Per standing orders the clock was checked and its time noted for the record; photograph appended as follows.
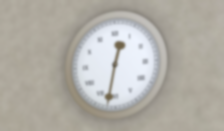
12:32
